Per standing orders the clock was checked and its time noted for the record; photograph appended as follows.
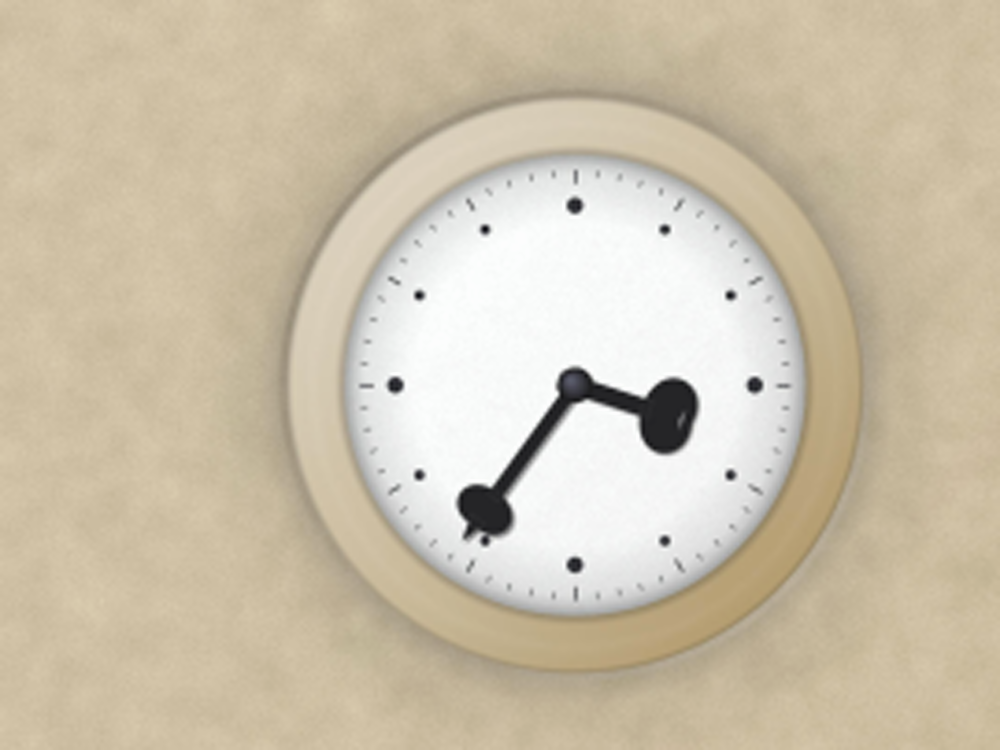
3:36
